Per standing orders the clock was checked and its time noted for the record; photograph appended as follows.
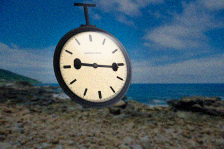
9:16
